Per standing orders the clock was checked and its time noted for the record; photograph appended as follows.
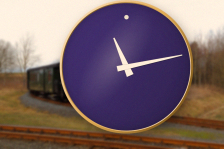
11:13
